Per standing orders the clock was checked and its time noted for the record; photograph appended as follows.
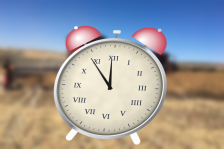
11:54
